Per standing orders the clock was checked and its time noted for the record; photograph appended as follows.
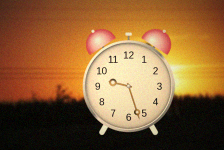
9:27
